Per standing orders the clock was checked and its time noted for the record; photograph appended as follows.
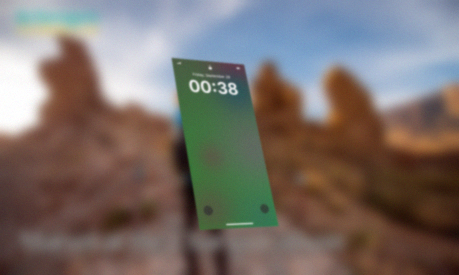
0:38
